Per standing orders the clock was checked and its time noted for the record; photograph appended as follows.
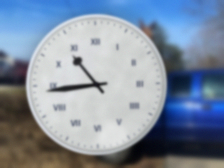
10:44
